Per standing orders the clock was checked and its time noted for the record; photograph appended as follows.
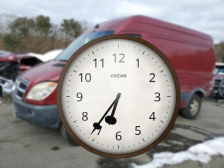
6:36
